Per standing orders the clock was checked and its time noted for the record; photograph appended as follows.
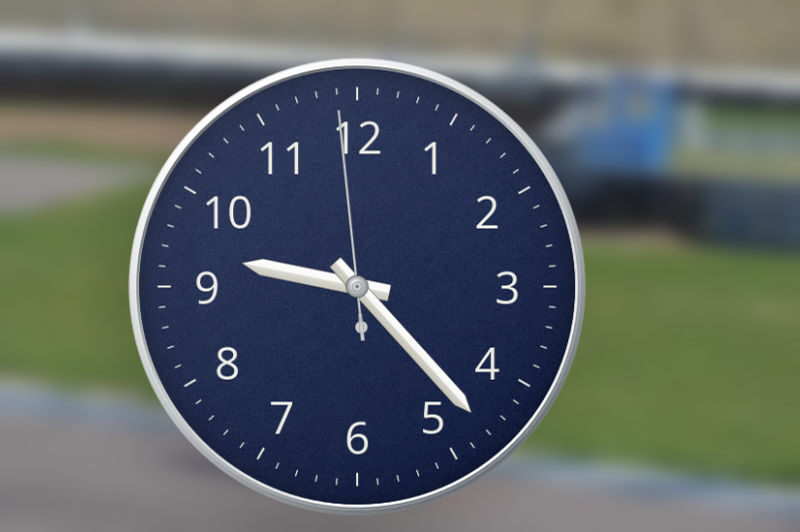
9:22:59
